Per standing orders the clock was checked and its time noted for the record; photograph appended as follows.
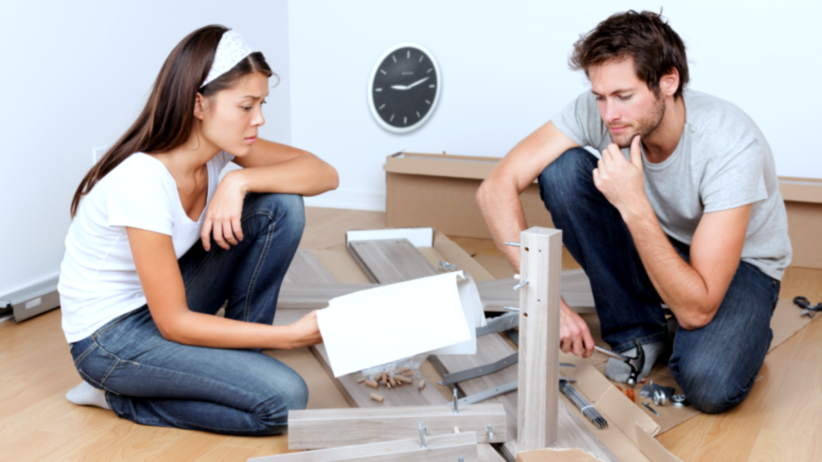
9:12
